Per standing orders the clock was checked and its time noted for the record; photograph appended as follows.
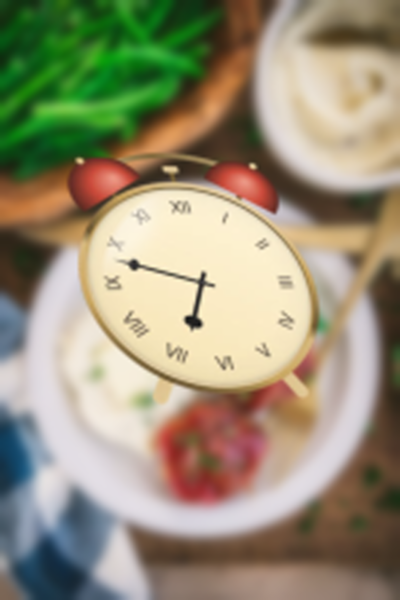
6:48
